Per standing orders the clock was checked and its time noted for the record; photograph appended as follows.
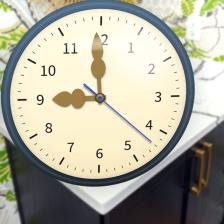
8:59:22
